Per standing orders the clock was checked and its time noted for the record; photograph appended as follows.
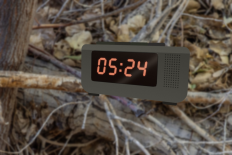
5:24
